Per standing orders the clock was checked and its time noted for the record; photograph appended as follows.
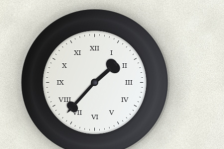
1:37
